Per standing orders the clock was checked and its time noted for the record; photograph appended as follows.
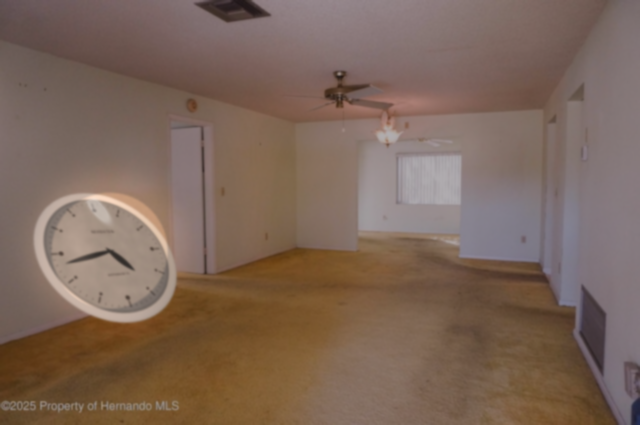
4:43
